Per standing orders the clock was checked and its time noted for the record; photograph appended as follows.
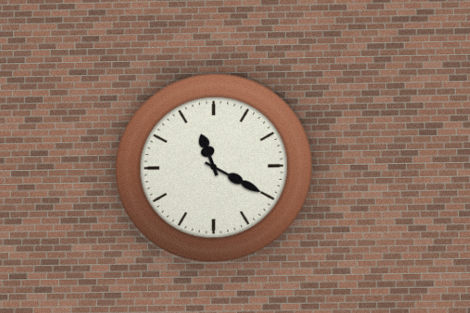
11:20
